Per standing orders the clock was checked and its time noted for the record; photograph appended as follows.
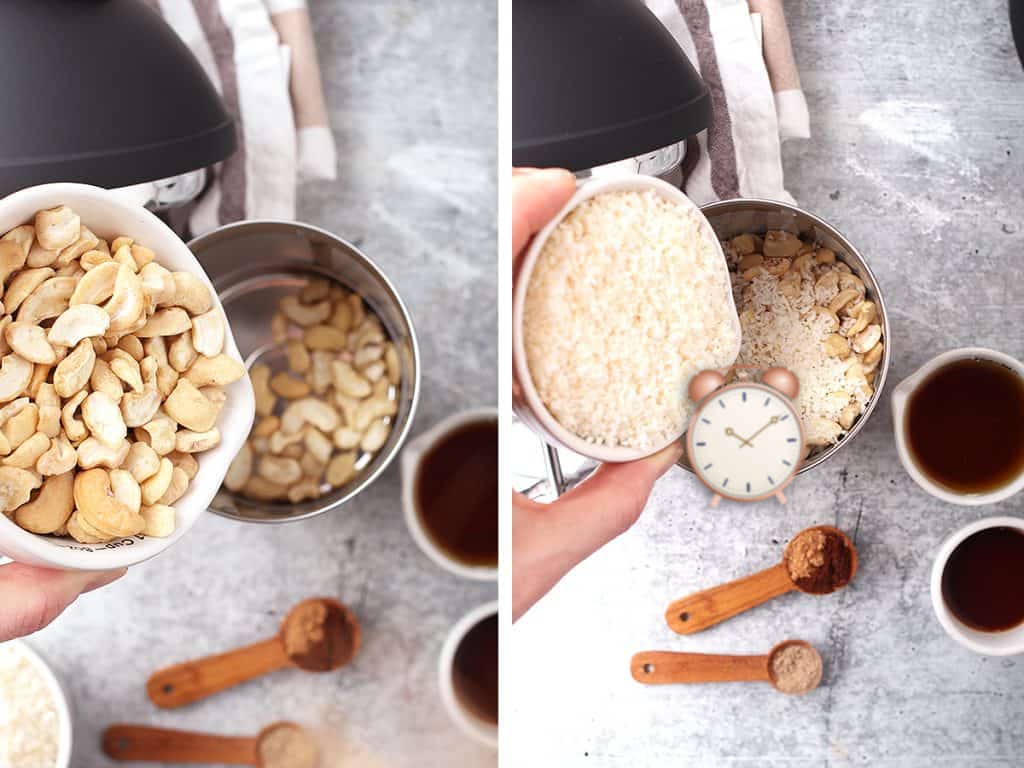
10:09
